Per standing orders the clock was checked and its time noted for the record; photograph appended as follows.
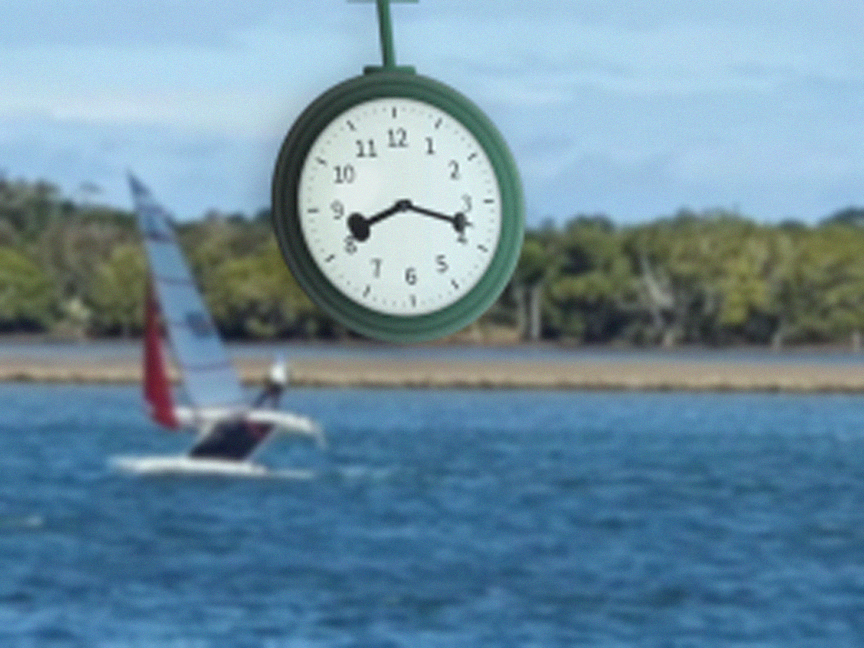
8:18
